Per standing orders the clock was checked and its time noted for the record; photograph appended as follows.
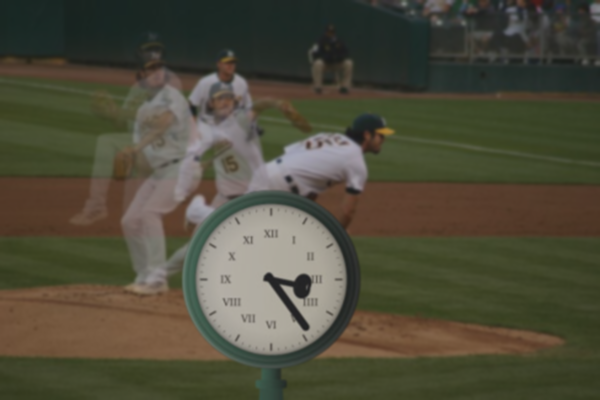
3:24
